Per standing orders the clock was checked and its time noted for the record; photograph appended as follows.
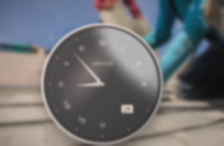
8:53
